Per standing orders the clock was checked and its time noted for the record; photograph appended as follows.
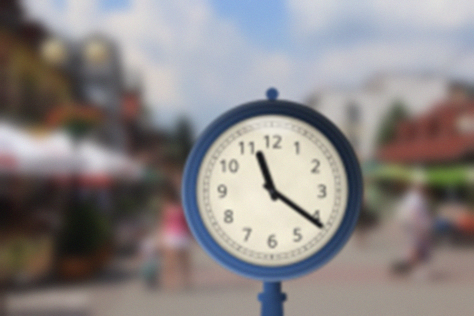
11:21
